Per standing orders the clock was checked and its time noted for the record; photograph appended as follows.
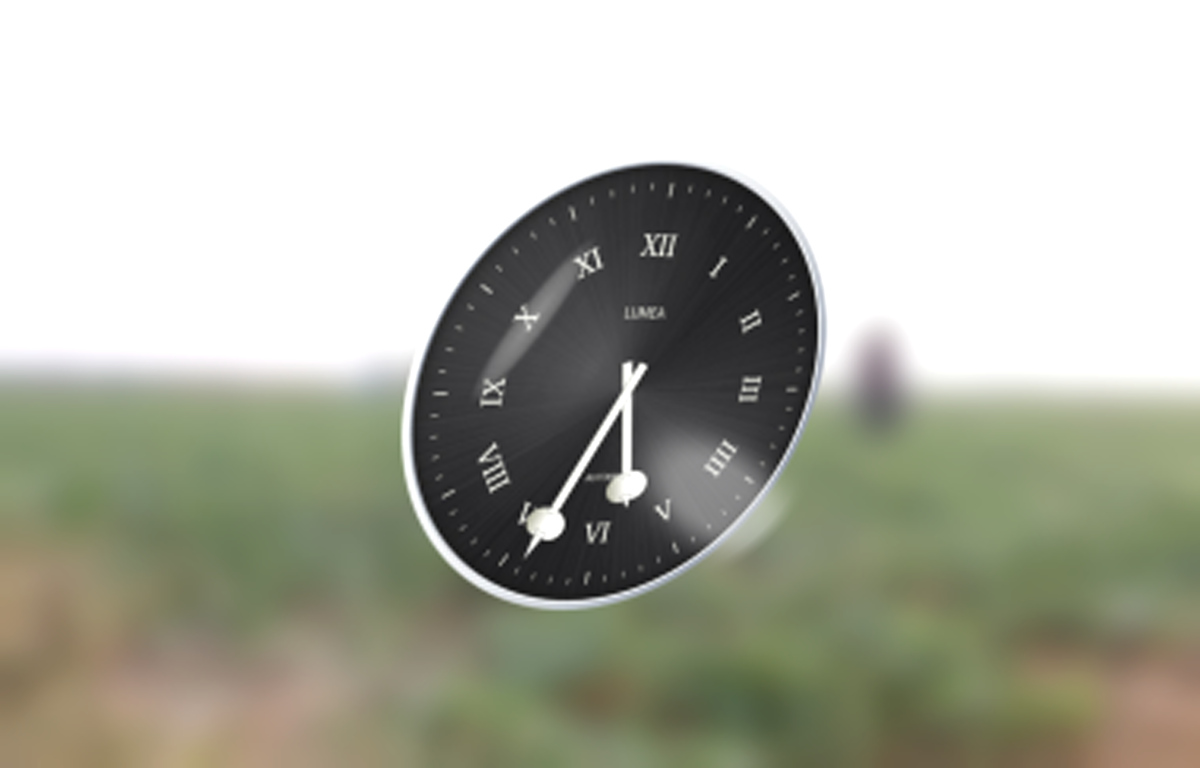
5:34
